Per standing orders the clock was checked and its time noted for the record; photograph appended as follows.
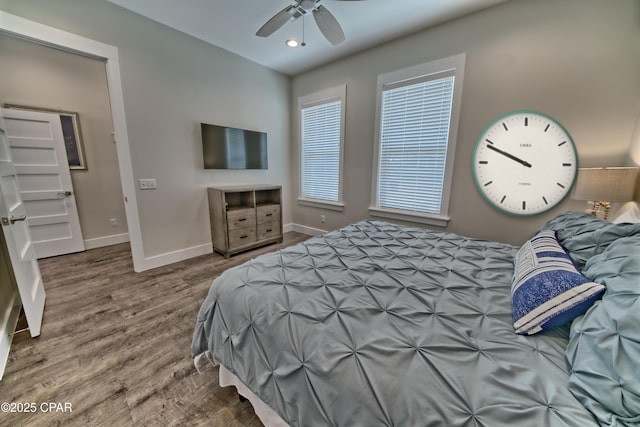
9:49
